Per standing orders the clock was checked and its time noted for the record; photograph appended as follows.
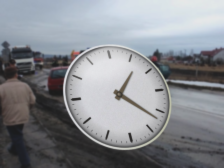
1:22
